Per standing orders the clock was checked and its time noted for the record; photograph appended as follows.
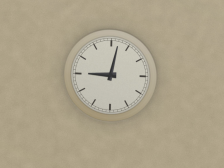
9:02
